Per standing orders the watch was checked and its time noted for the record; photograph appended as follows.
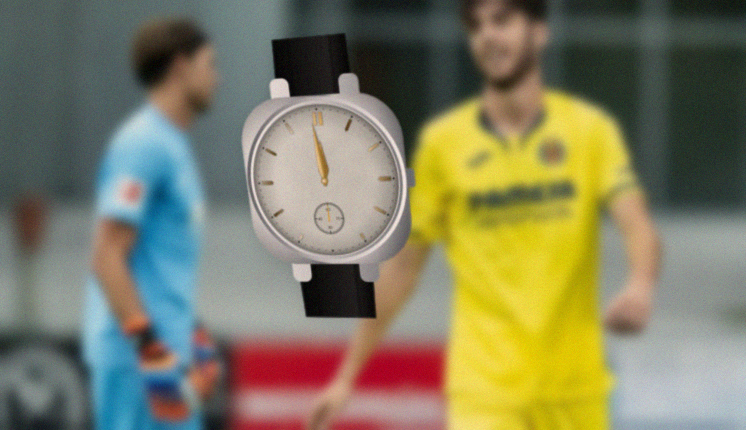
11:59
